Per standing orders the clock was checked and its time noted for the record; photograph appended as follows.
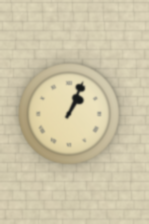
1:04
